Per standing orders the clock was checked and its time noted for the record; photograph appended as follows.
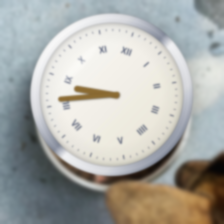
8:41
